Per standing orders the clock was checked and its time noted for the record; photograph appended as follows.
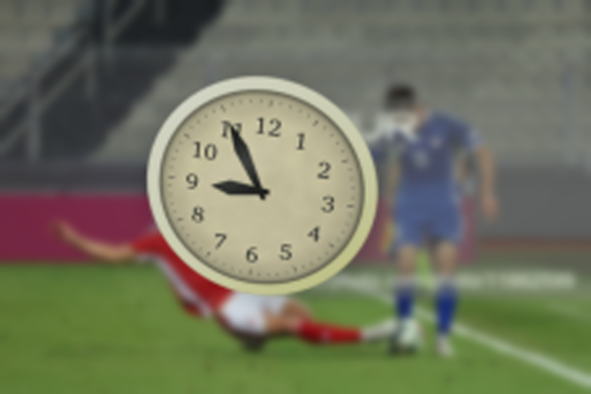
8:55
